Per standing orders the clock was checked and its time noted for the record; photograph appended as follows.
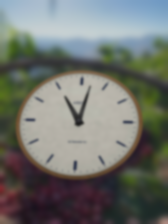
11:02
